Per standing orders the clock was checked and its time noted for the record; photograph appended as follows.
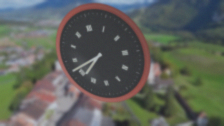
7:42
